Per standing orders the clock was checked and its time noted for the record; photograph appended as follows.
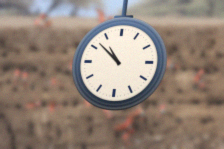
10:52
